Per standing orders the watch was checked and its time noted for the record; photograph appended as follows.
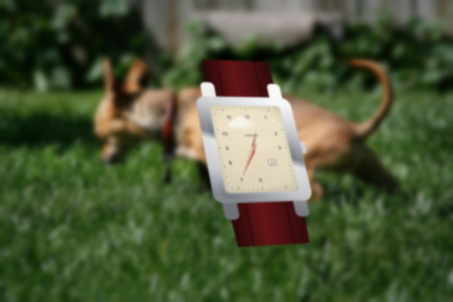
12:35
